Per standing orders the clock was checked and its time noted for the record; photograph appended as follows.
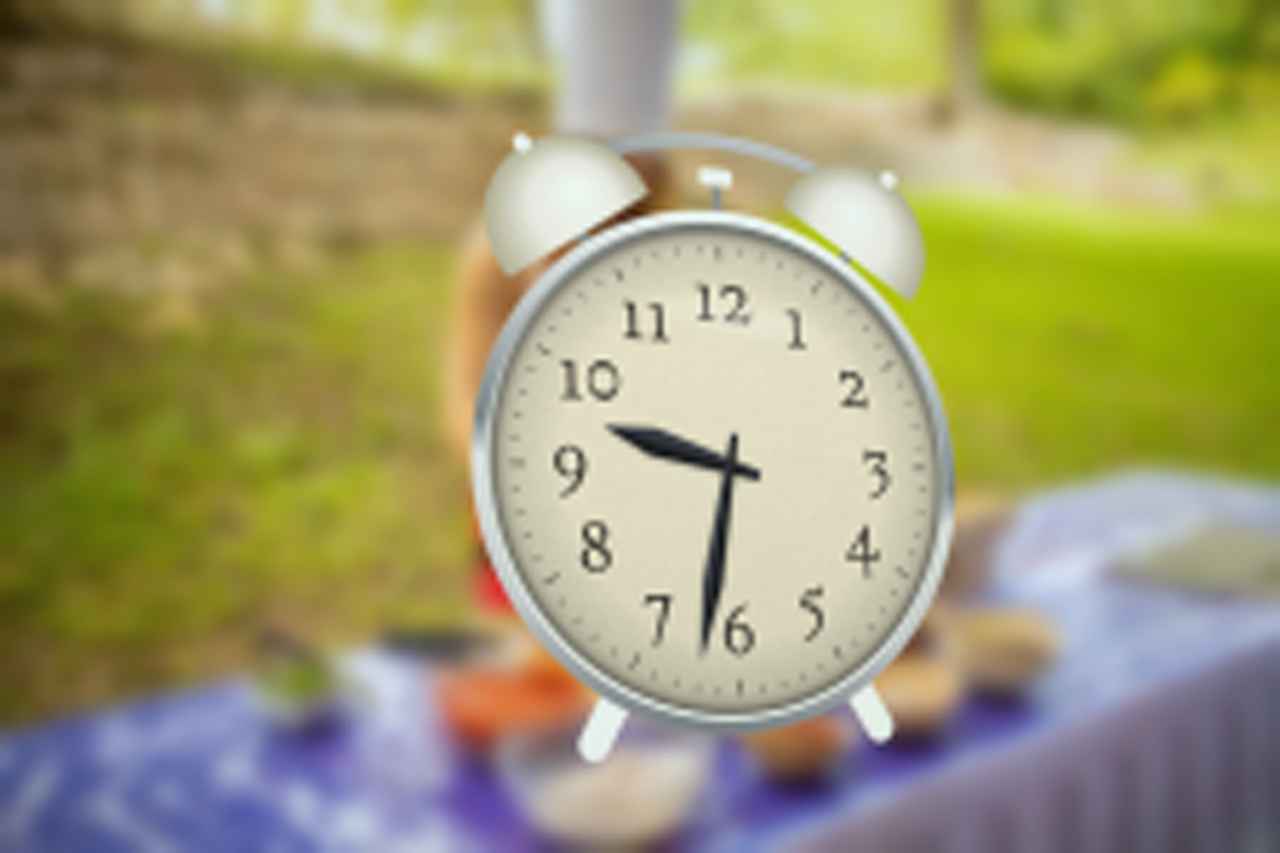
9:32
